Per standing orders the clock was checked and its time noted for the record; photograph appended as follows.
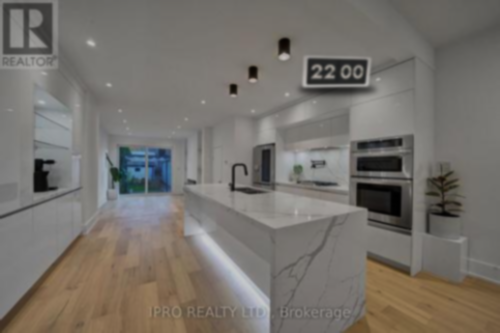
22:00
